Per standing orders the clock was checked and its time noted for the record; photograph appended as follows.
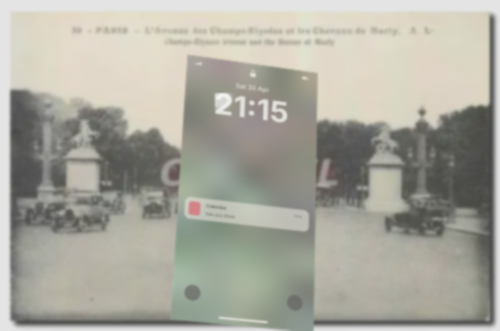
21:15
